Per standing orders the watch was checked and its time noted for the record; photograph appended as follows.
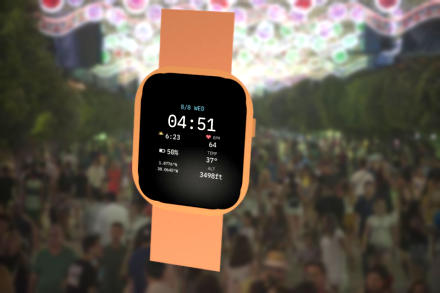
4:51
